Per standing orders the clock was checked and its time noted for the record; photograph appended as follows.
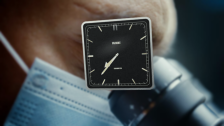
7:37
